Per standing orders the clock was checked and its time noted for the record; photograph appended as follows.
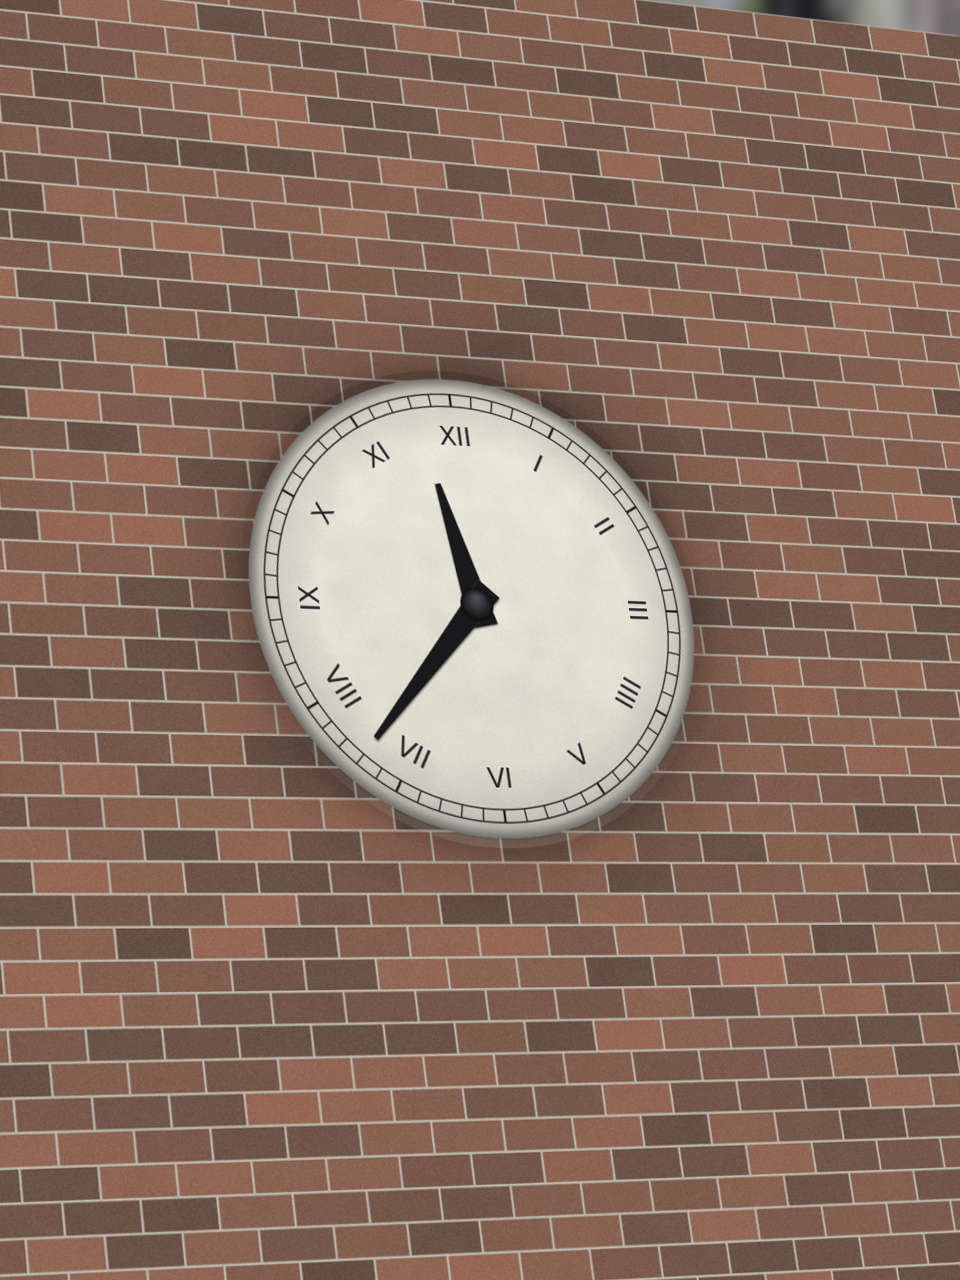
11:37
